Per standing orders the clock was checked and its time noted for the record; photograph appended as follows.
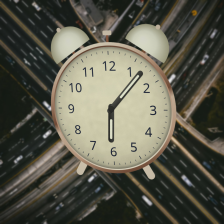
6:07
